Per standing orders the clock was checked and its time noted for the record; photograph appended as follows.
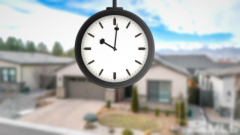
10:01
